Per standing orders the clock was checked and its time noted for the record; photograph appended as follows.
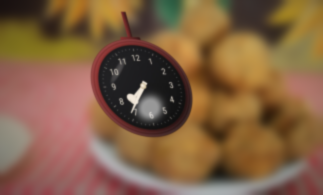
7:36
